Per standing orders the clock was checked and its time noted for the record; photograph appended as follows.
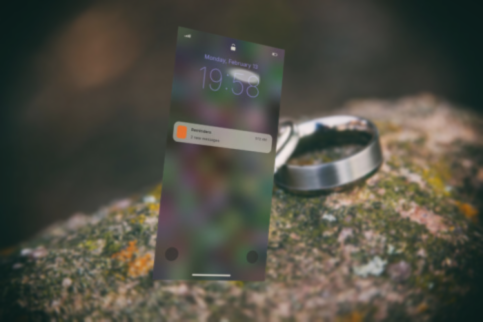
19:58
